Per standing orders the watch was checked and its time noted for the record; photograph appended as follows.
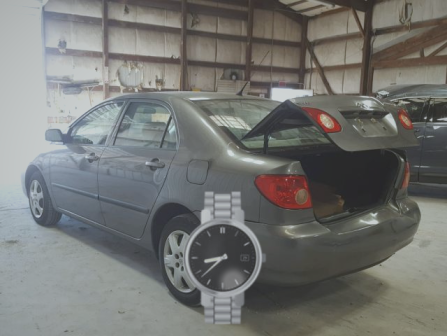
8:38
